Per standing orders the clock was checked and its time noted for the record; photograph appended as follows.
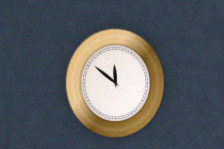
11:51
